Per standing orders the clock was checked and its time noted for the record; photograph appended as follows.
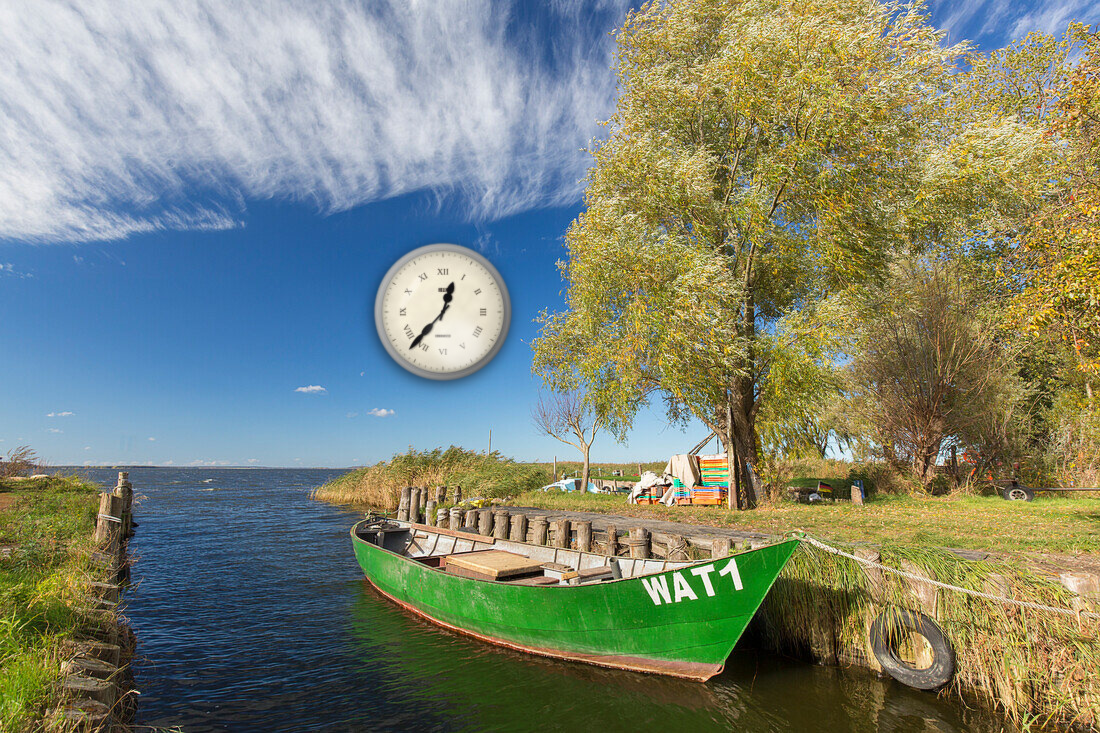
12:37
